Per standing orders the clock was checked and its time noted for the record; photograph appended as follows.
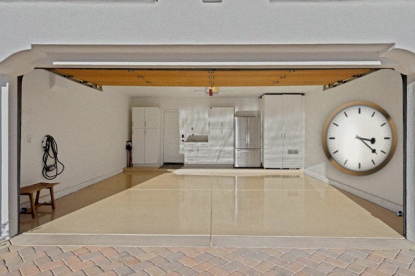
3:22
